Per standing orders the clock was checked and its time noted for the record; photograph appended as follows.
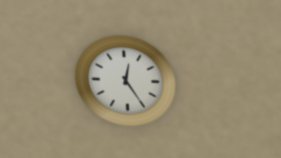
12:25
